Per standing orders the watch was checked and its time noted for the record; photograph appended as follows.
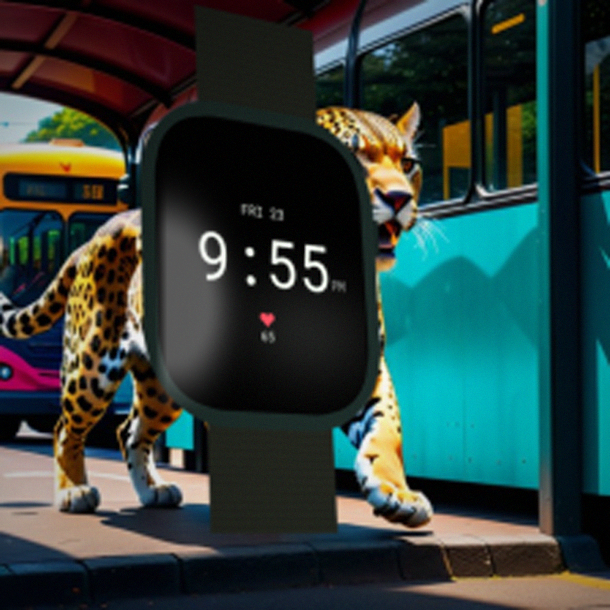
9:55
